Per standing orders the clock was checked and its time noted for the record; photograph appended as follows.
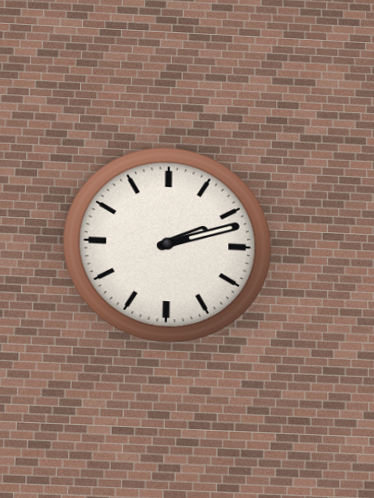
2:12
